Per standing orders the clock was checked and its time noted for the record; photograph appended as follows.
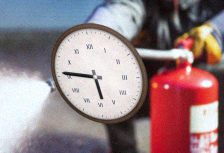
5:46
